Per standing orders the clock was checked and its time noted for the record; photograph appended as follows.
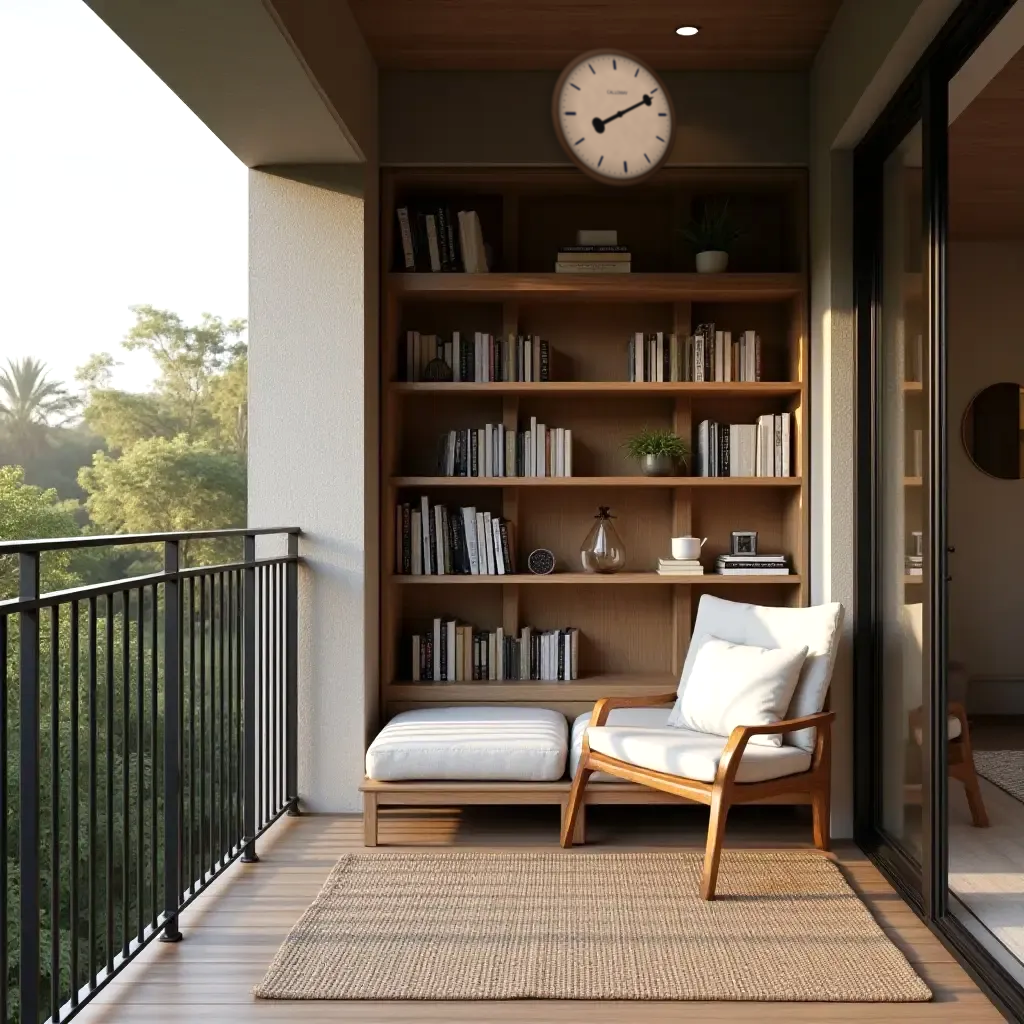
8:11
